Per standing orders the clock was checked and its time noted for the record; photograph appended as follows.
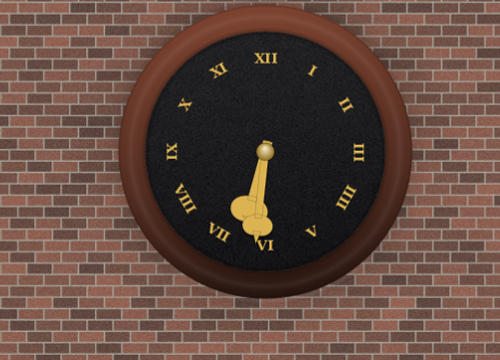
6:31
